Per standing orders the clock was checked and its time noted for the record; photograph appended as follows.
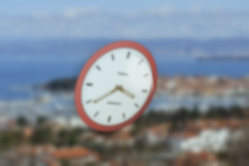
3:39
